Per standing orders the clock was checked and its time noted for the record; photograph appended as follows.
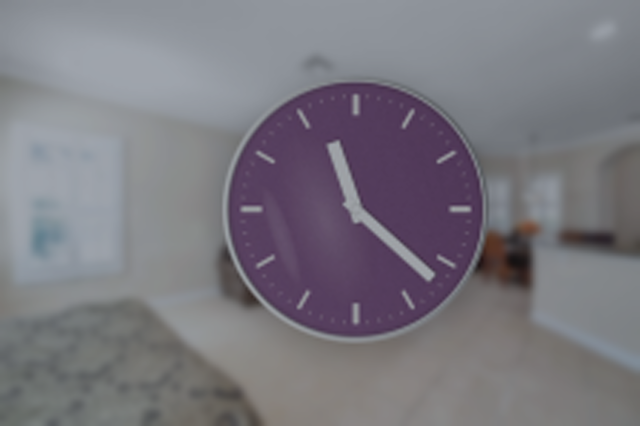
11:22
